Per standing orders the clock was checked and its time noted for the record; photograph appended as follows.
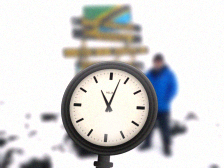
11:03
